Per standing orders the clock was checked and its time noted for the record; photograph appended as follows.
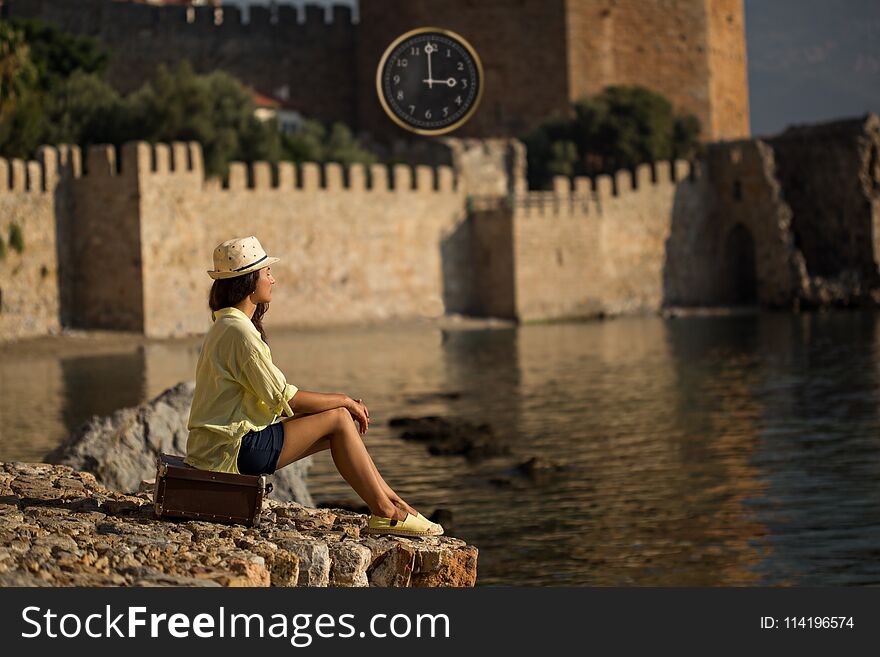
2:59
